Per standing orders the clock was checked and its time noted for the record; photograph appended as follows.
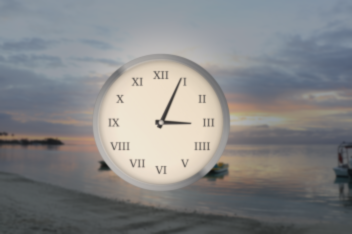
3:04
